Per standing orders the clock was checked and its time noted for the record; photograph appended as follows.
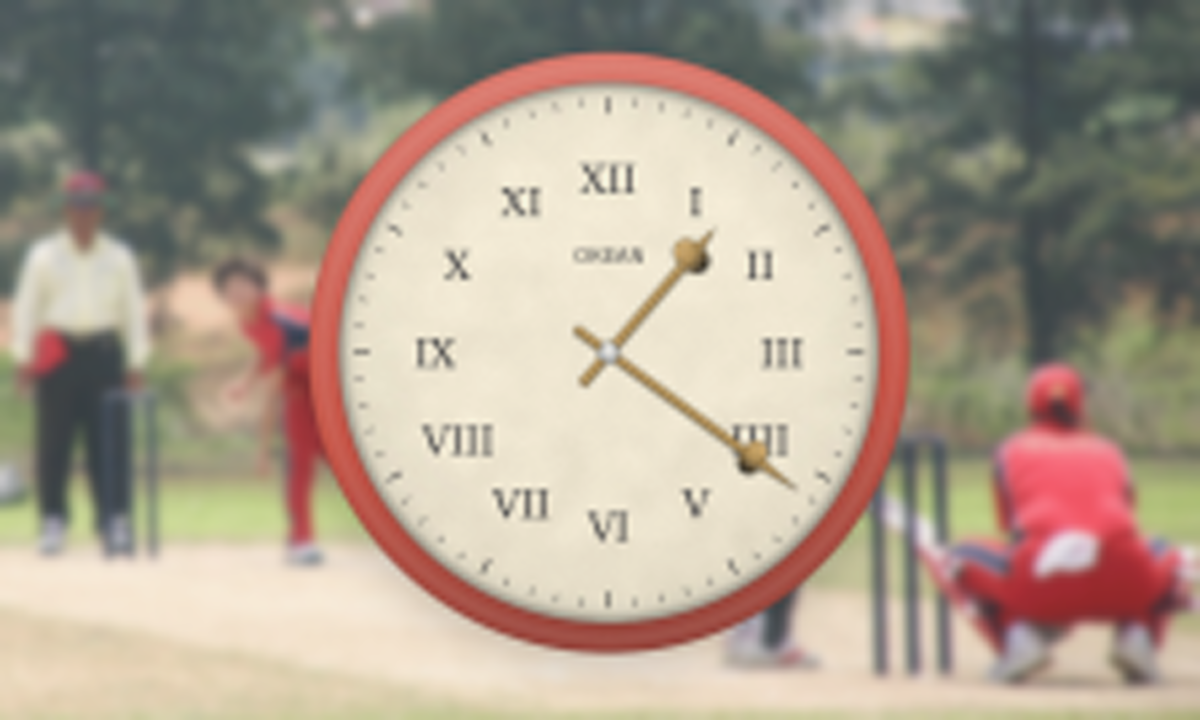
1:21
